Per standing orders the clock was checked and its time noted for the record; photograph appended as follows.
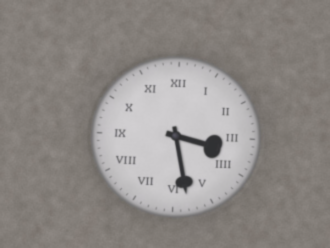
3:28
